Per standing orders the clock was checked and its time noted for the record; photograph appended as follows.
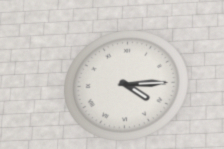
4:15
